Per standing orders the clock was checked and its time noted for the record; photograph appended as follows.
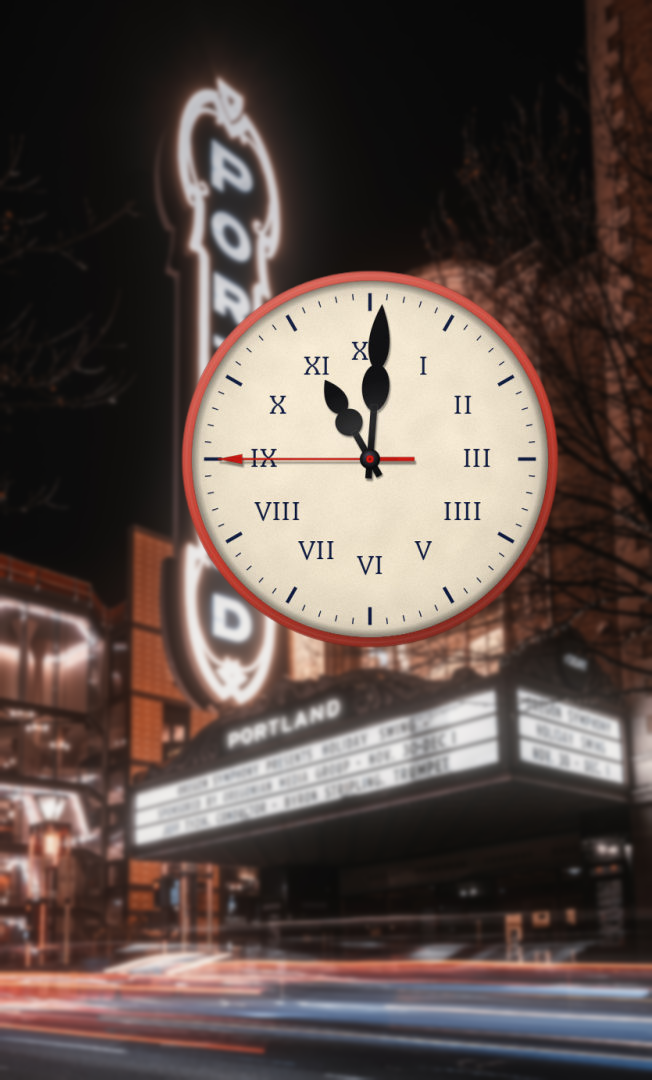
11:00:45
